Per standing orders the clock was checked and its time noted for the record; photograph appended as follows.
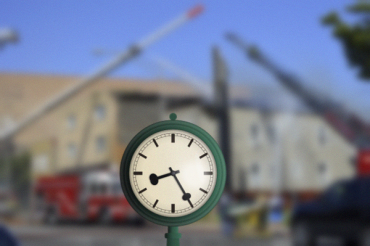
8:25
